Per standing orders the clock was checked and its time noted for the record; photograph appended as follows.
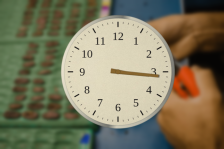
3:16
